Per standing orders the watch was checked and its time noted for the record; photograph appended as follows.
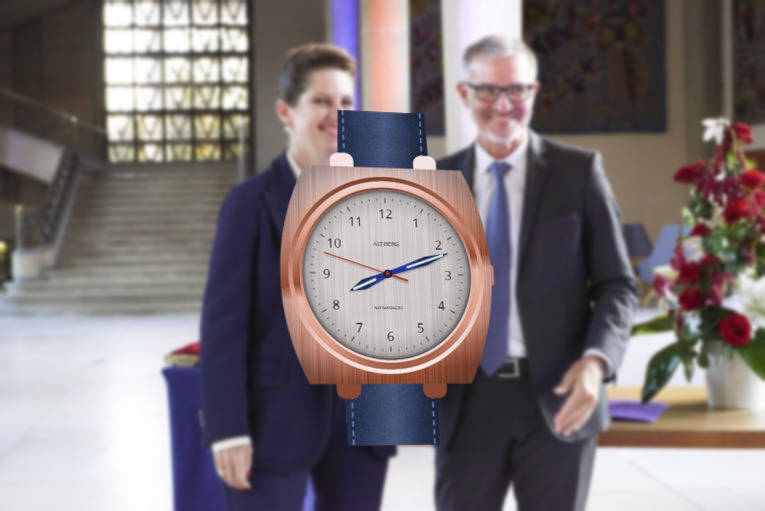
8:11:48
